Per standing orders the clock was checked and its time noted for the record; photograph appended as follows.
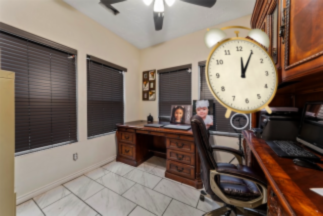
12:05
